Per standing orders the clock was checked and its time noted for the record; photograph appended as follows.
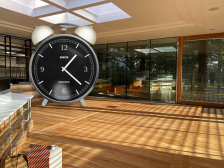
1:22
